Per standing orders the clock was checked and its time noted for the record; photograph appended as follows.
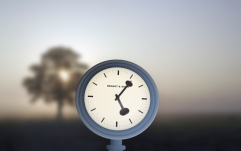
5:06
